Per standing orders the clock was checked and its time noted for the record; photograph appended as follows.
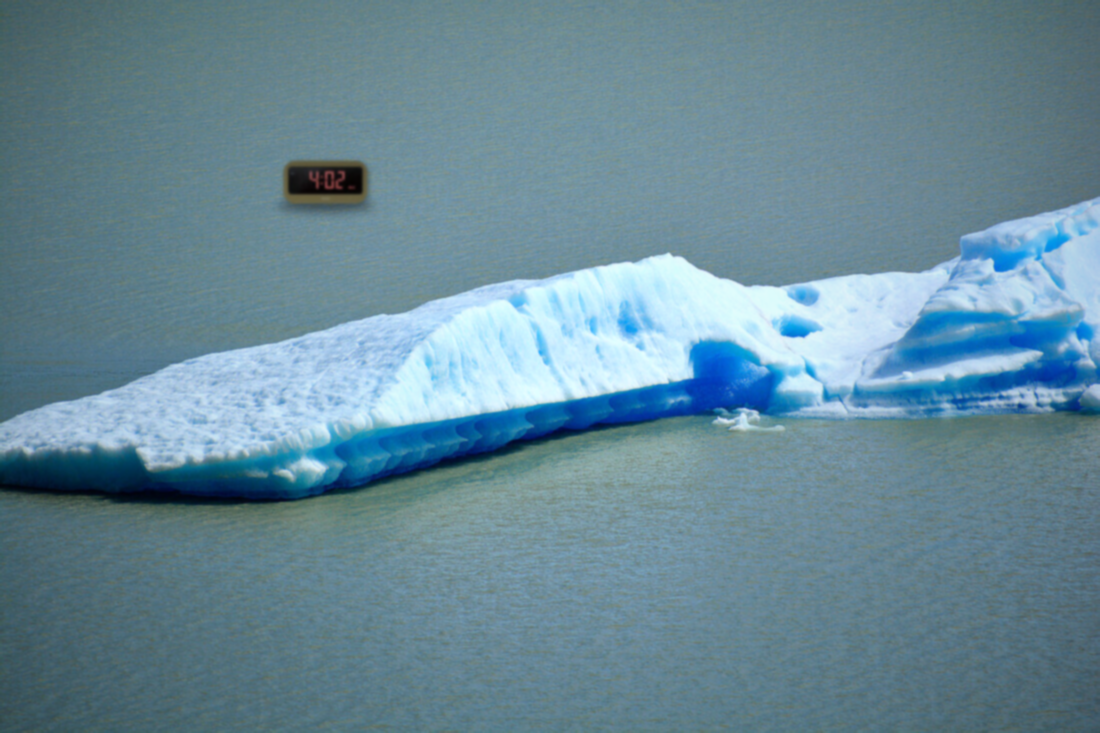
4:02
